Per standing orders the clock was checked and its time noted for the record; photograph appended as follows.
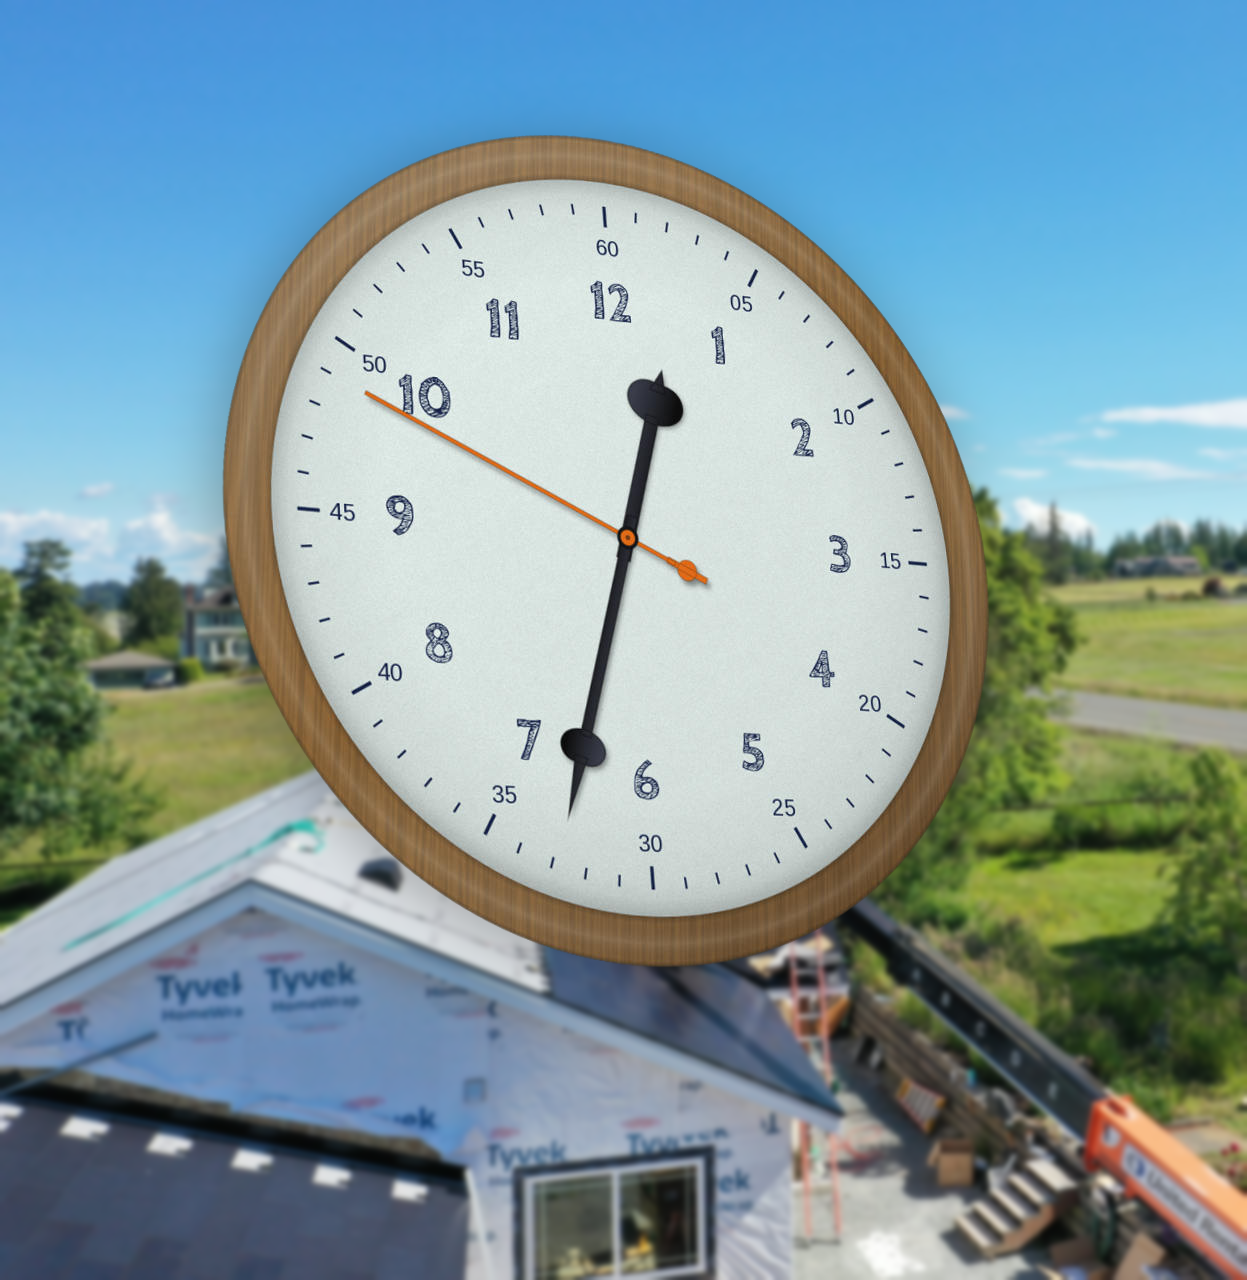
12:32:49
